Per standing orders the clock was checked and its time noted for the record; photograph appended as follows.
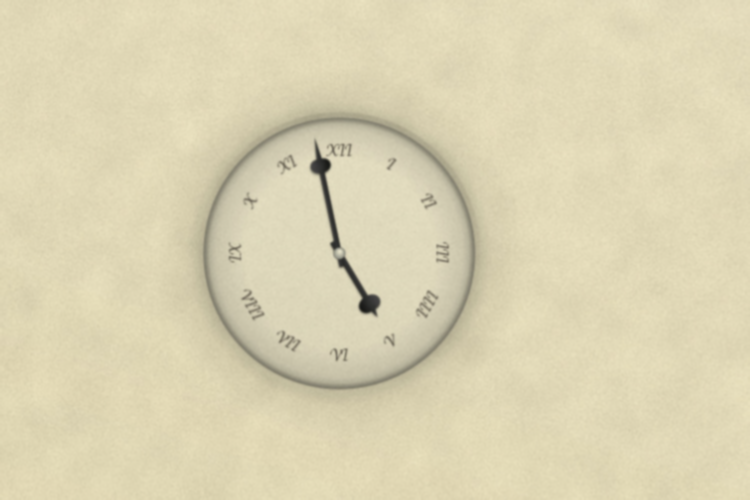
4:58
